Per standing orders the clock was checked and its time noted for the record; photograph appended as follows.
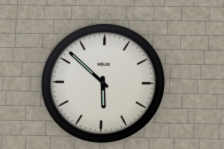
5:52
